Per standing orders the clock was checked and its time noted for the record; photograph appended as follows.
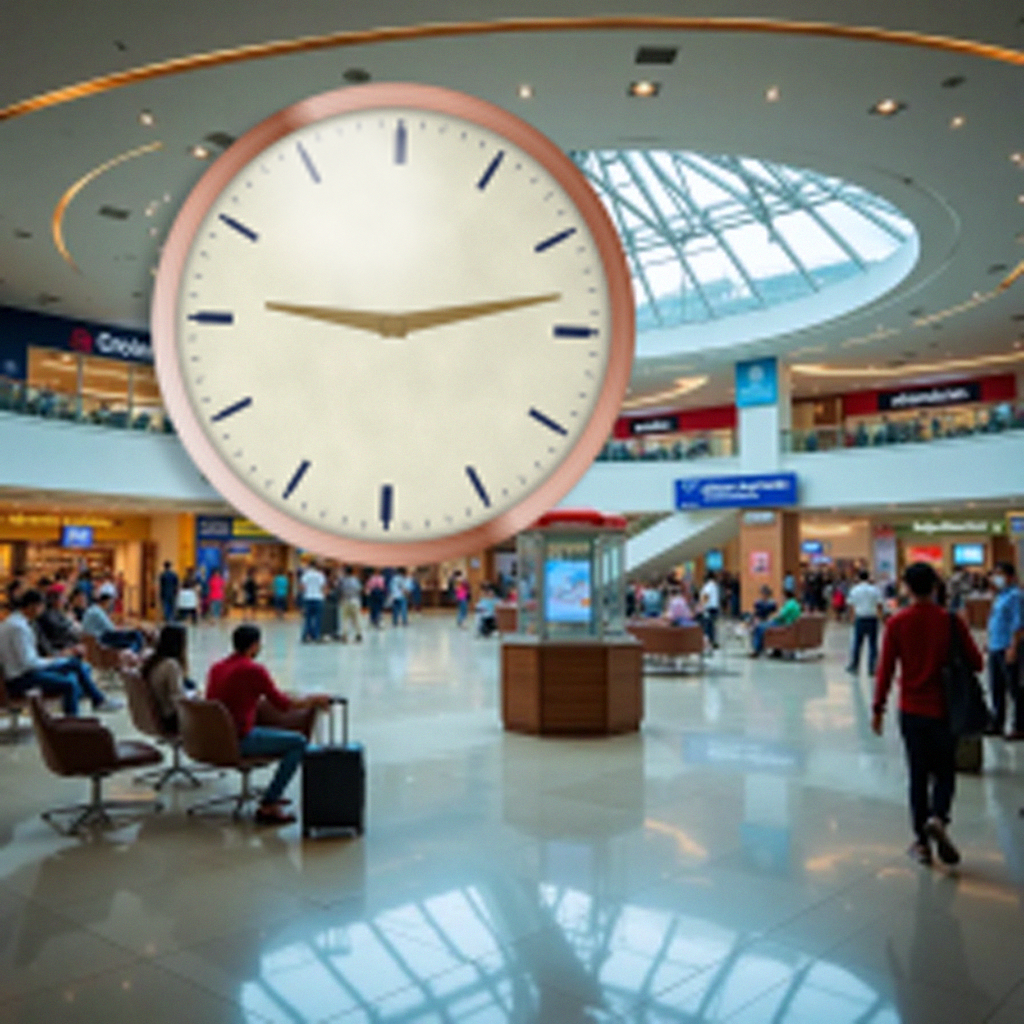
9:13
